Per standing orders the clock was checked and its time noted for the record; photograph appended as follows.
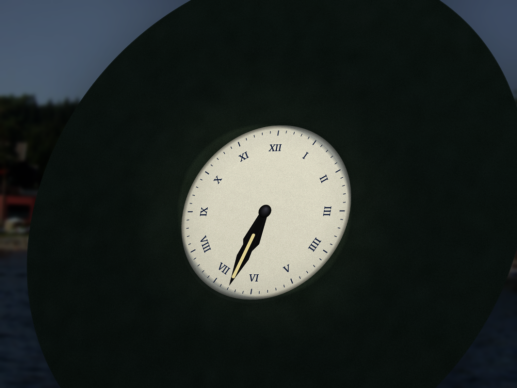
6:33
